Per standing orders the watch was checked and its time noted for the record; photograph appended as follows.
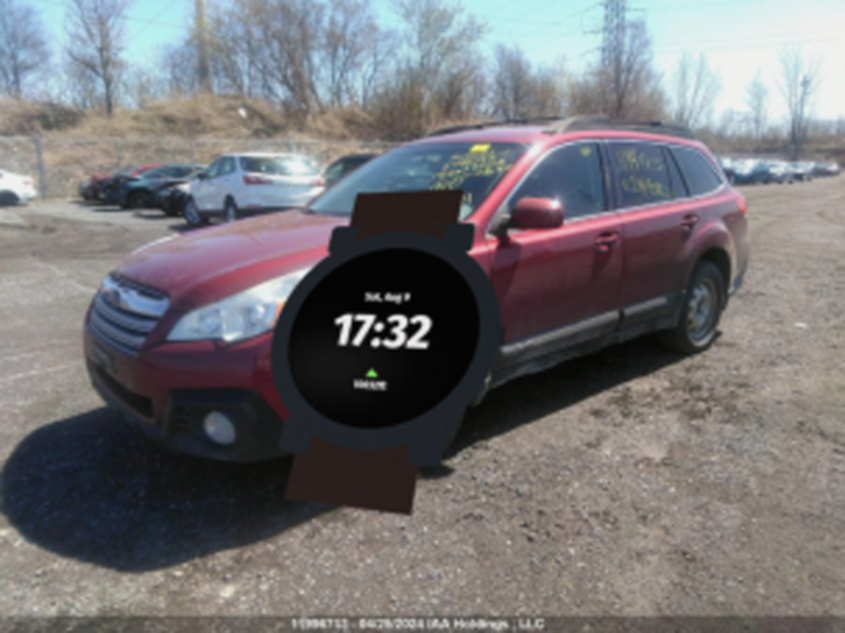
17:32
